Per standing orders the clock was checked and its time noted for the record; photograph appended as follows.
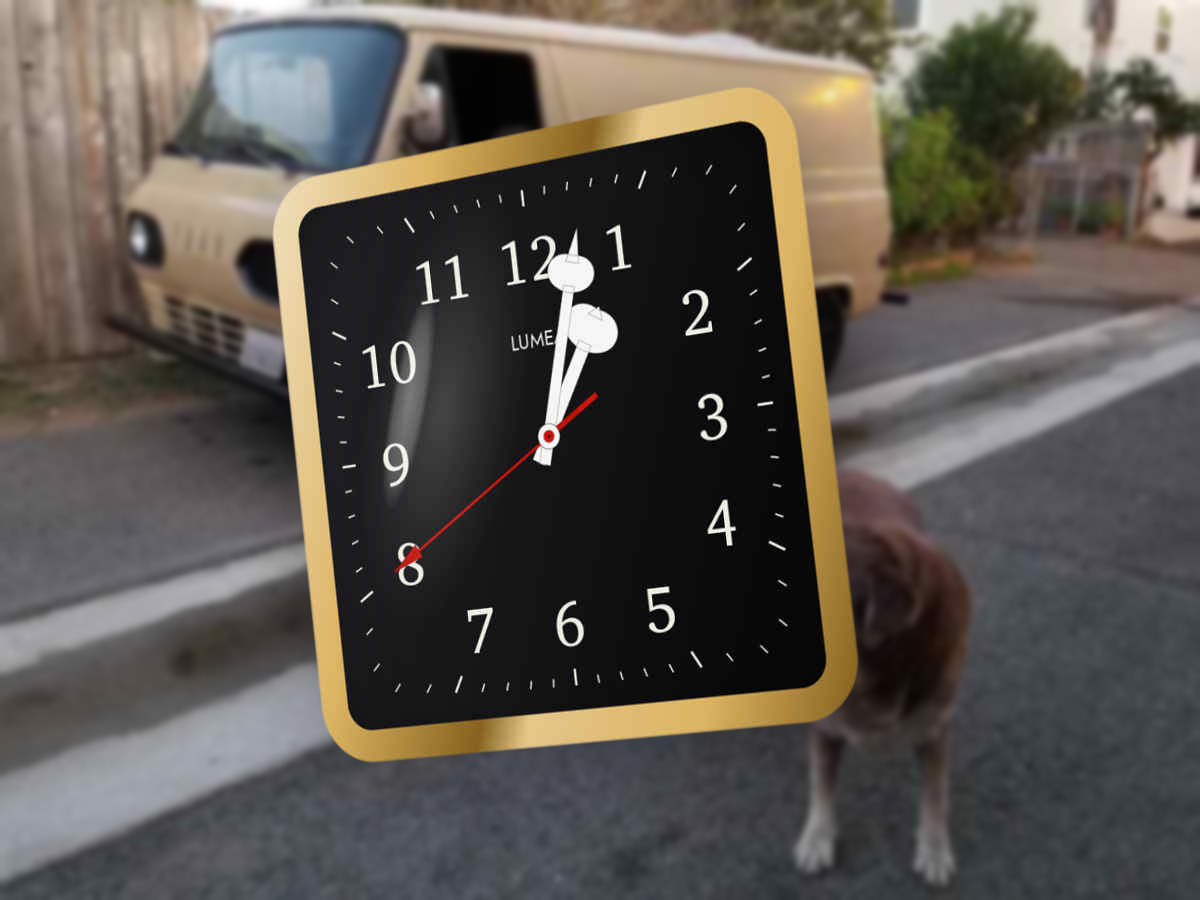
1:02:40
